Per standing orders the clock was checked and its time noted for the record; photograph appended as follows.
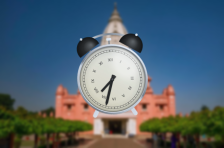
7:33
